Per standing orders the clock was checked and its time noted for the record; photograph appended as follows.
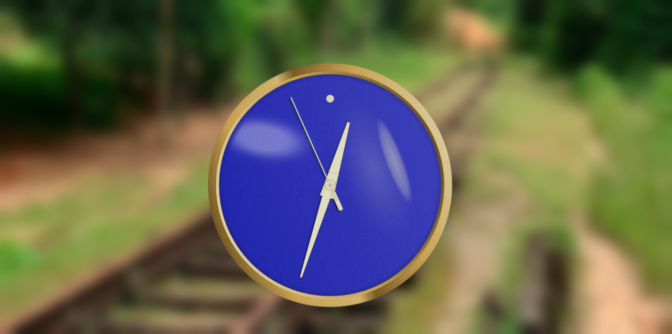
12:32:56
